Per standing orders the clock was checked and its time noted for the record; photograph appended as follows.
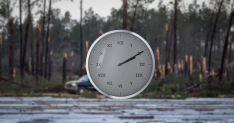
2:10
